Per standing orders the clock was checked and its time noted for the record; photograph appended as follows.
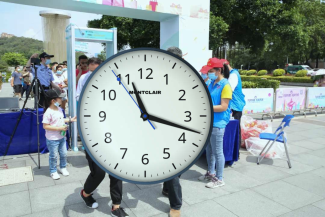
11:17:54
